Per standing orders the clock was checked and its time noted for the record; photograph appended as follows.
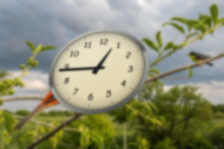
12:44
